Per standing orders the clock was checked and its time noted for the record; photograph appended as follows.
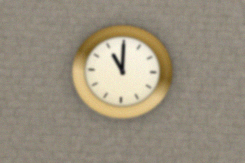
11:00
